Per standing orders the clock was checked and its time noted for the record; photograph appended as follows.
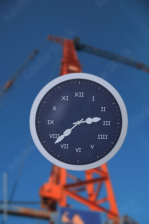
2:38
